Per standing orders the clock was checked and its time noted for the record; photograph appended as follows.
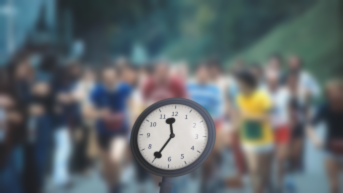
11:35
